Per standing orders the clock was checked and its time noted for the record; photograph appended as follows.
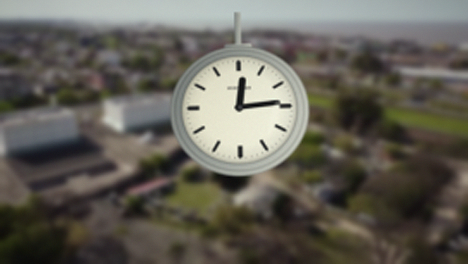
12:14
